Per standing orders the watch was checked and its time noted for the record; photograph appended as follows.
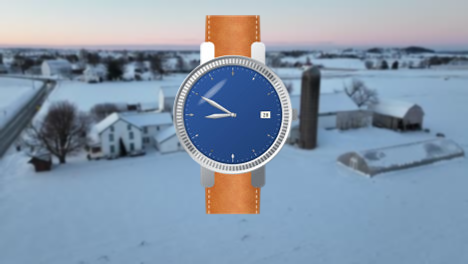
8:50
